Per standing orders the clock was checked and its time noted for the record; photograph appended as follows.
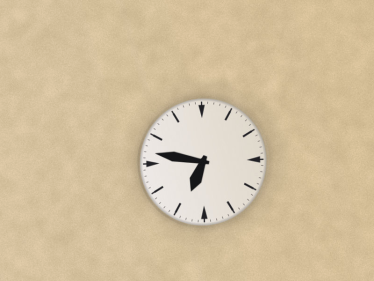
6:47
